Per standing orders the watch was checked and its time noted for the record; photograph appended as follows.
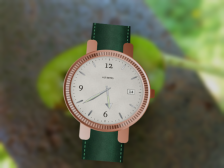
5:39
